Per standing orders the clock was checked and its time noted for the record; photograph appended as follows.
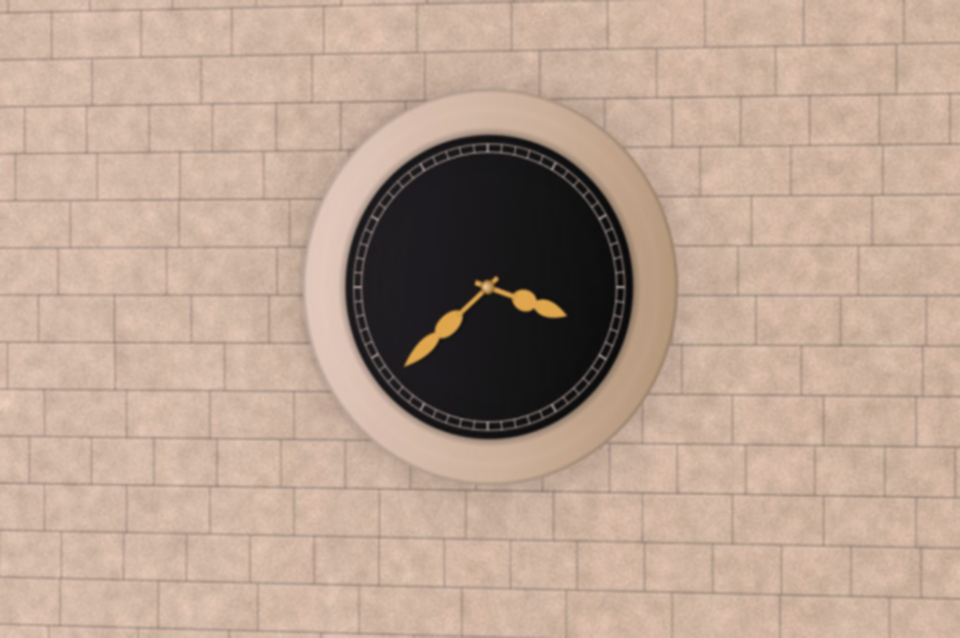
3:38
